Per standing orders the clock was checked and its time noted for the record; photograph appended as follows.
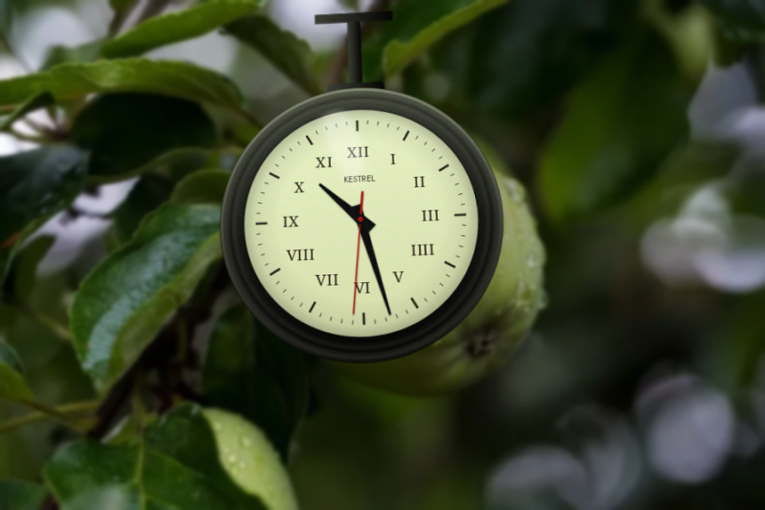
10:27:31
